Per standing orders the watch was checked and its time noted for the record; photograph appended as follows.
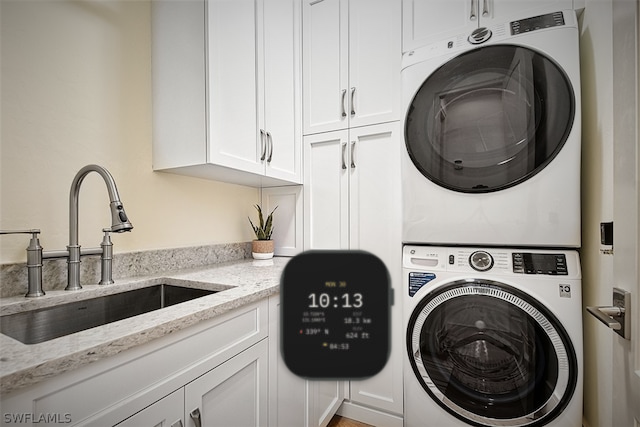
10:13
